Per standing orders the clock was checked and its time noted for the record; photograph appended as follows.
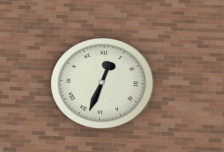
12:33
